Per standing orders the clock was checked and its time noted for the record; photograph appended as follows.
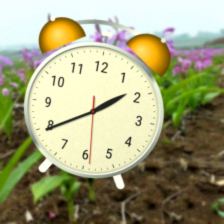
1:39:29
